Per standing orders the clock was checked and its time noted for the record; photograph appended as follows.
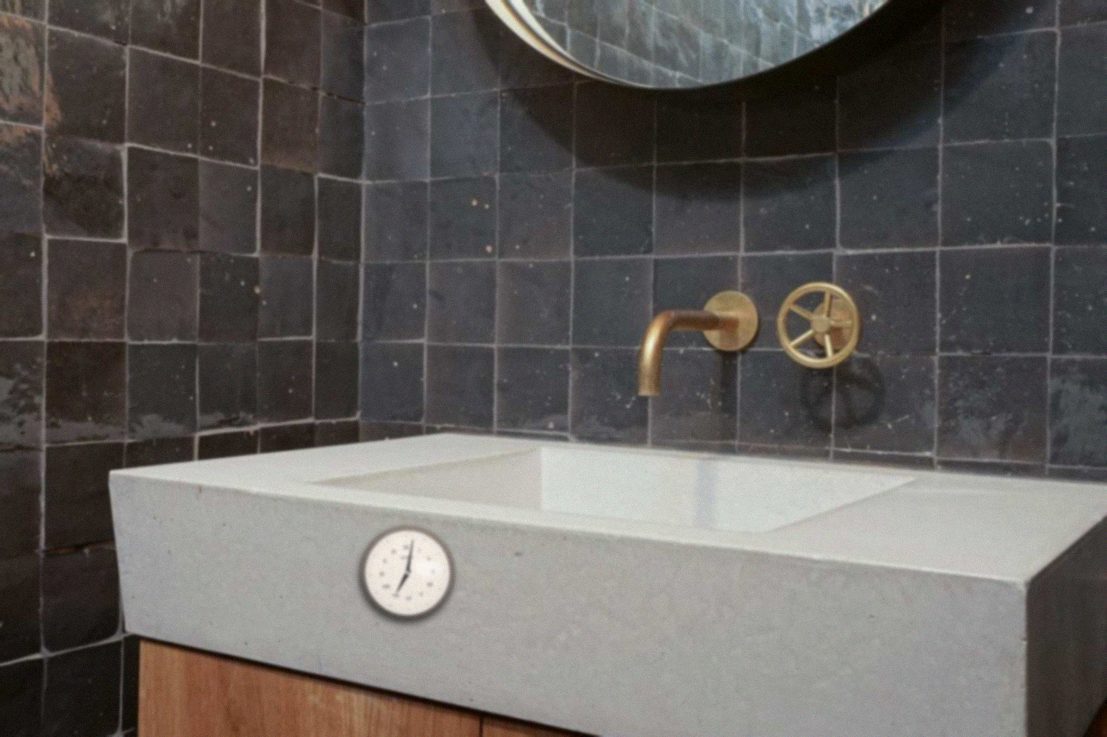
7:02
